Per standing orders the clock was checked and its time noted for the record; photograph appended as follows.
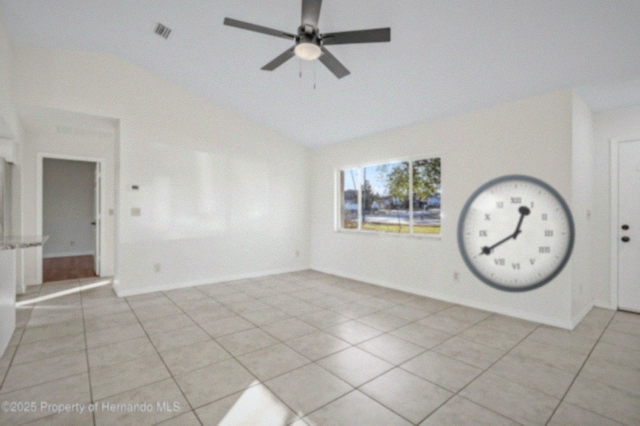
12:40
